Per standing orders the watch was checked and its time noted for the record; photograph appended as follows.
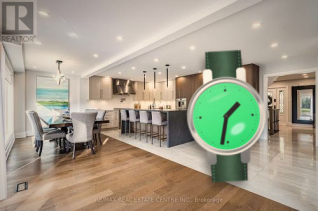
1:32
